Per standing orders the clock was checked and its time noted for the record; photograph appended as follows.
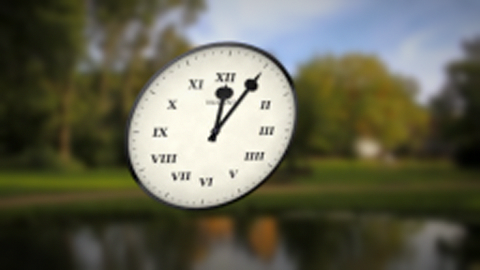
12:05
